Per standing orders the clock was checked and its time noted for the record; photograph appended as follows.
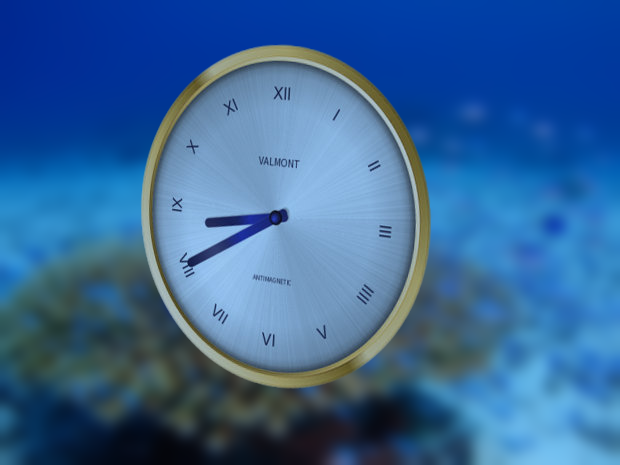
8:40
